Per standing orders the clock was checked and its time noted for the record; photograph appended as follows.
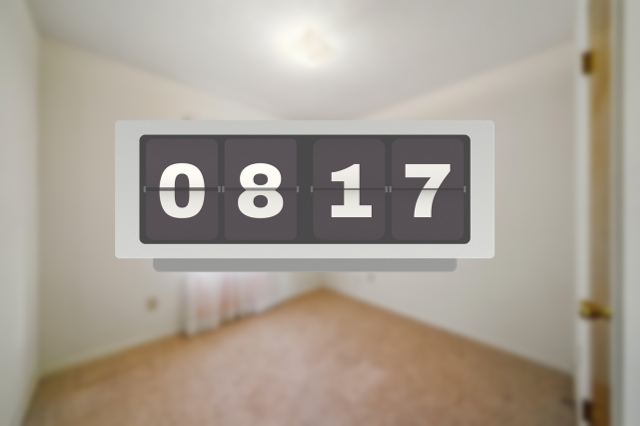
8:17
